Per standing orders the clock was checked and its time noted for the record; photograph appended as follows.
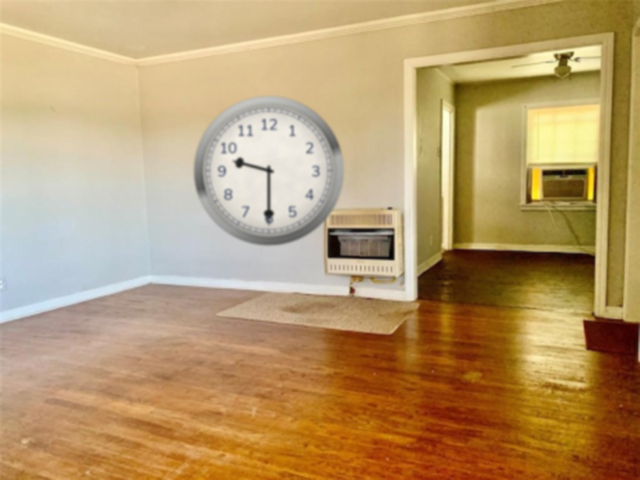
9:30
